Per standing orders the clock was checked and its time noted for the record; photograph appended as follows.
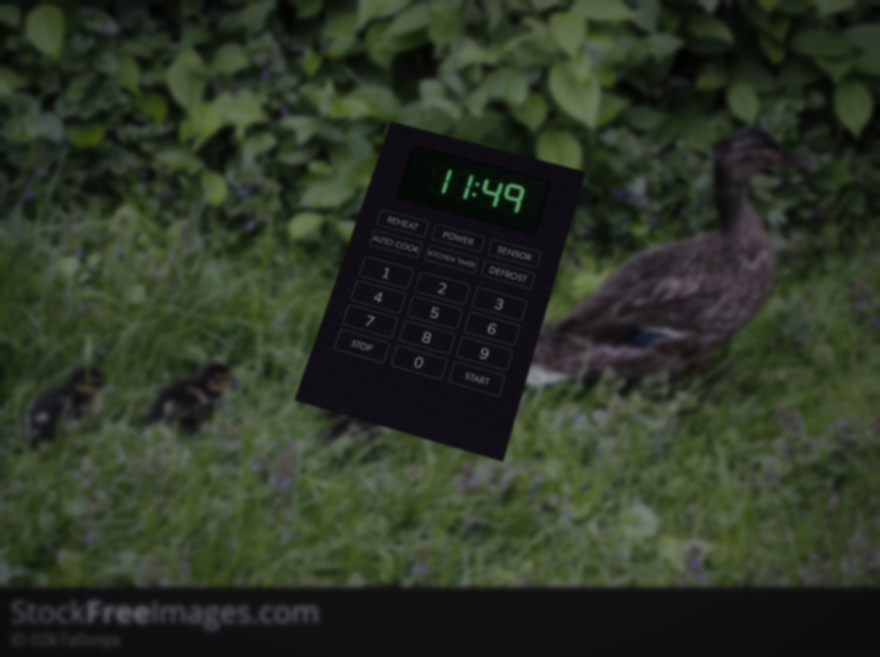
11:49
